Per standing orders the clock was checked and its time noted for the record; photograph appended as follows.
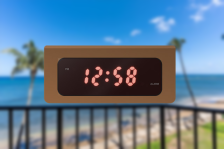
12:58
